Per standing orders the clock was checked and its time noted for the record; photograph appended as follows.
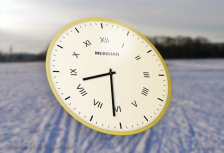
8:31
